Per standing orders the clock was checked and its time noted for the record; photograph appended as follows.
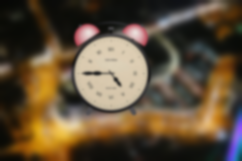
4:45
